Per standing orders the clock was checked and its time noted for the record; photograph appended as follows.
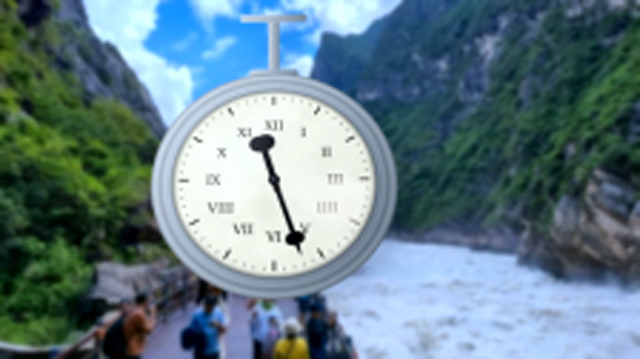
11:27
